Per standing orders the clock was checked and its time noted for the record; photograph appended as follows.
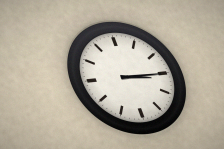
3:15
